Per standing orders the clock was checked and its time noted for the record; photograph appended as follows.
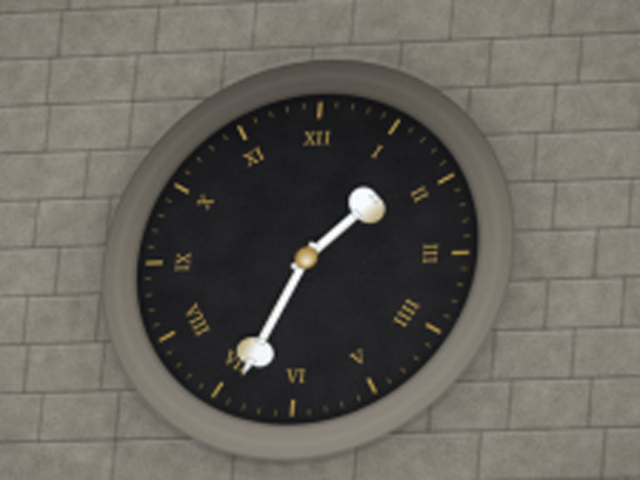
1:34
